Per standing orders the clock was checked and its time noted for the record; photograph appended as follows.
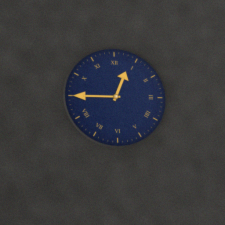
12:45
